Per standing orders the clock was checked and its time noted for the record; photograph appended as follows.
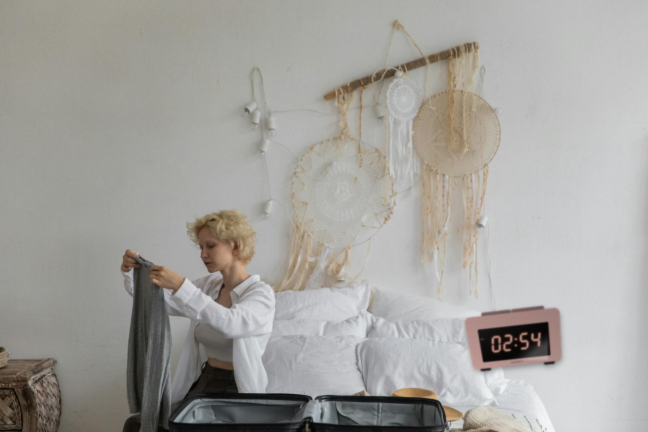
2:54
